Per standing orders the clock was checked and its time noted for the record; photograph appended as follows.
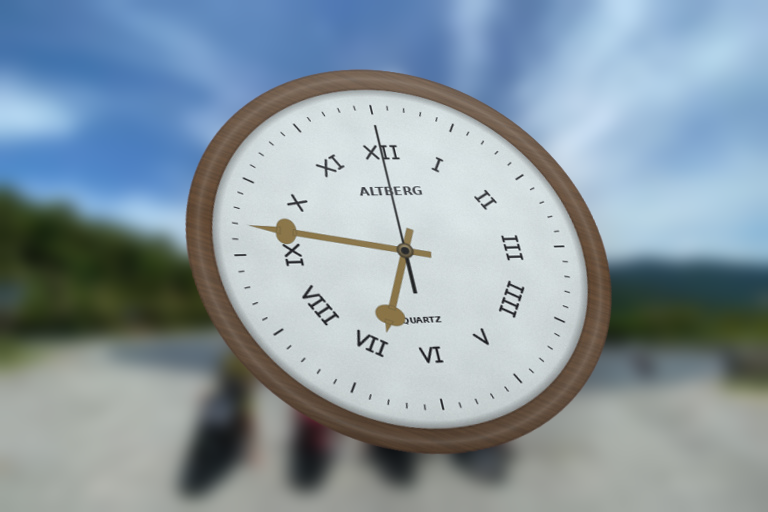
6:47:00
